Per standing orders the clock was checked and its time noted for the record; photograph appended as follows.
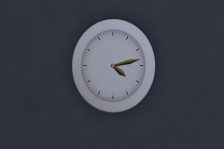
4:13
